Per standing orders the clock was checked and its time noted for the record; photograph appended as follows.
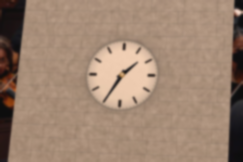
1:35
